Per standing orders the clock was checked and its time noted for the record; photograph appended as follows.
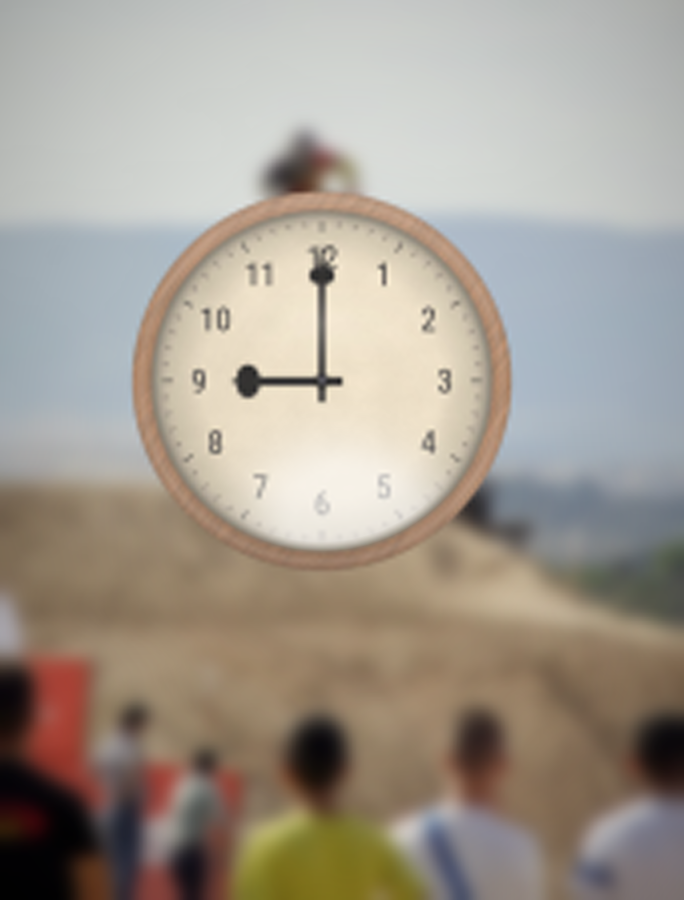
9:00
